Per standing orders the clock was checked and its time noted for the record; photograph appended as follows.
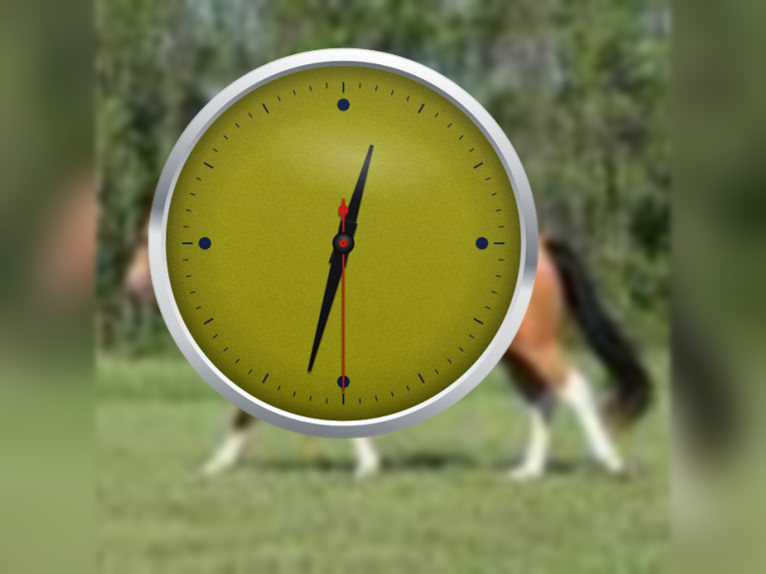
12:32:30
